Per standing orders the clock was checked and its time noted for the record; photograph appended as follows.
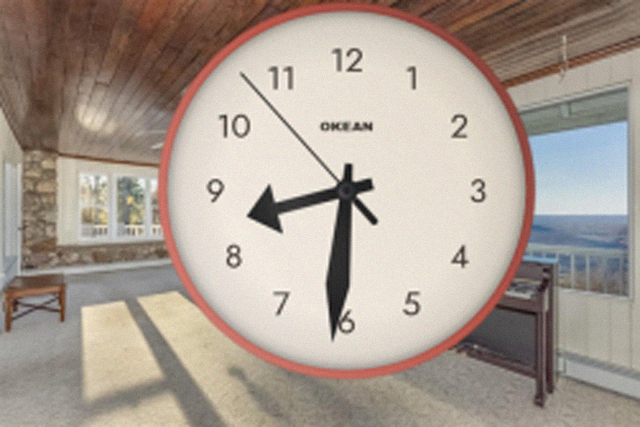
8:30:53
